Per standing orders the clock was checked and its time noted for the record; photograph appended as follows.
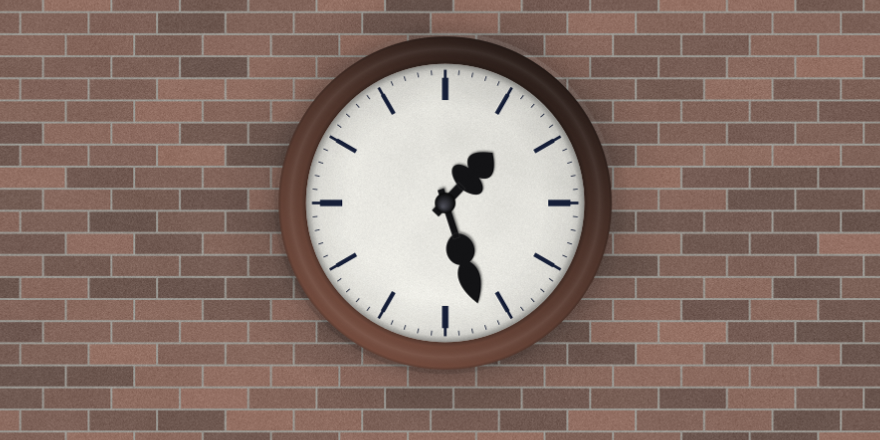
1:27
